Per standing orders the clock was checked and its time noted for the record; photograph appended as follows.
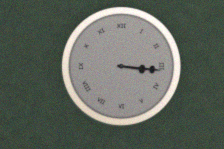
3:16
